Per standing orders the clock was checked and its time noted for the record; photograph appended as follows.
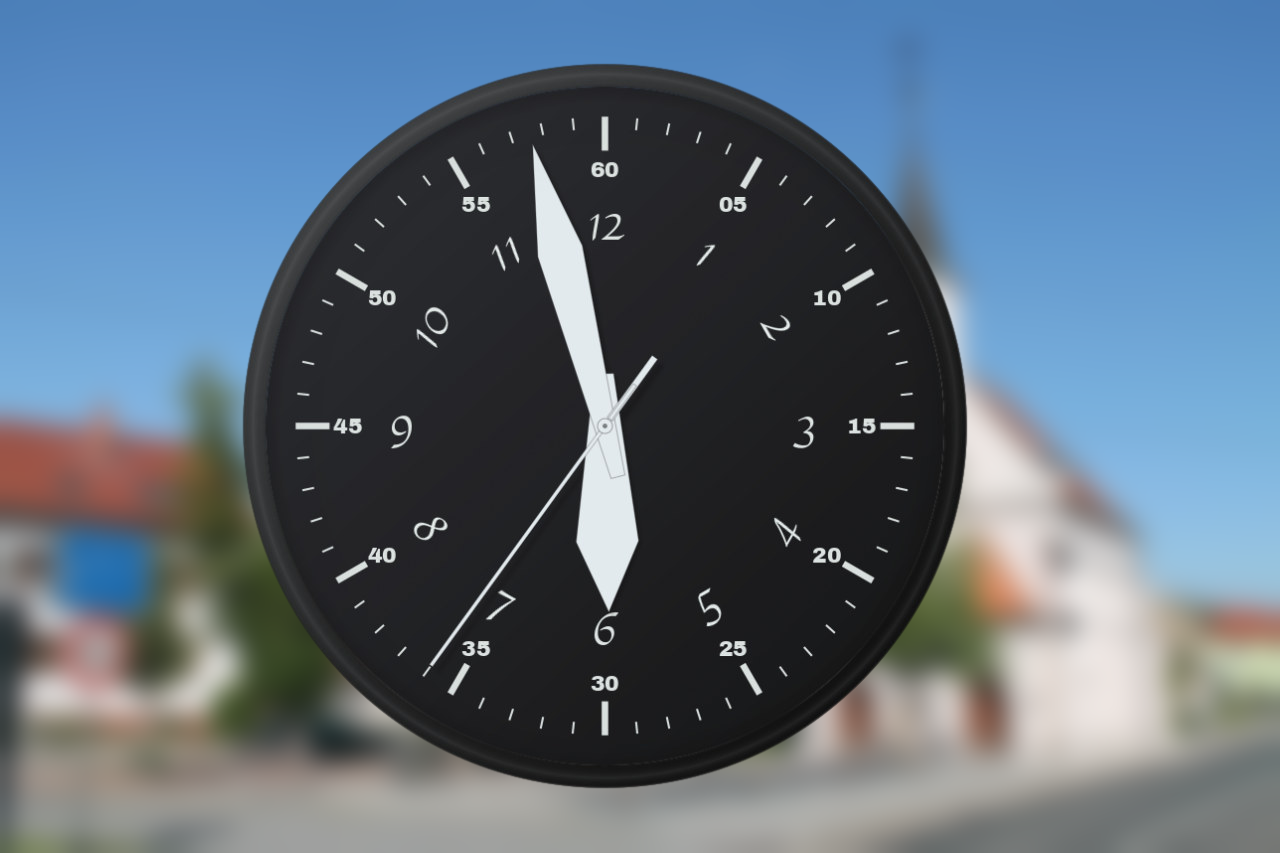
5:57:36
